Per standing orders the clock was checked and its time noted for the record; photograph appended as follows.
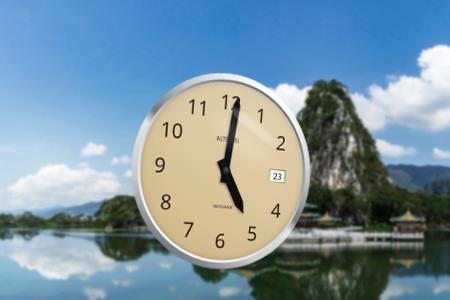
5:01
